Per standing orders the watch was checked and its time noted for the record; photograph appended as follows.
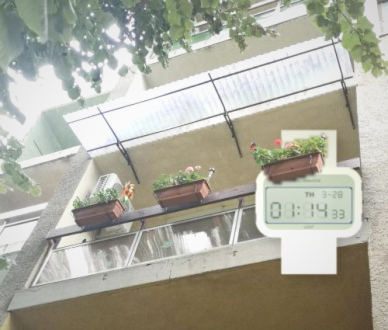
1:14
